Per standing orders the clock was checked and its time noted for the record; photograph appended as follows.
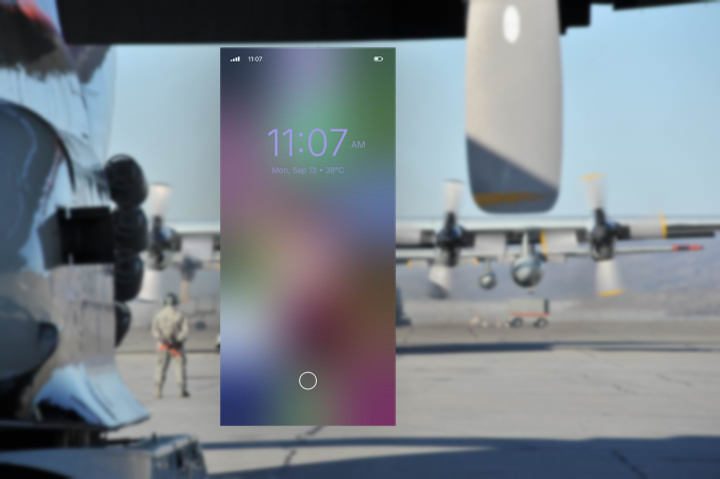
11:07
